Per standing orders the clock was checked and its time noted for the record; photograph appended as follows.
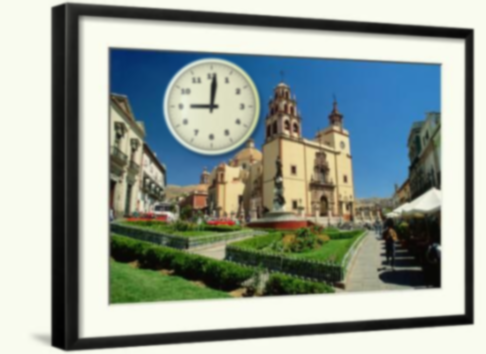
9:01
